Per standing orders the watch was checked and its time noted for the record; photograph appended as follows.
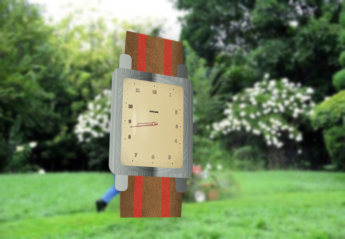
8:43
